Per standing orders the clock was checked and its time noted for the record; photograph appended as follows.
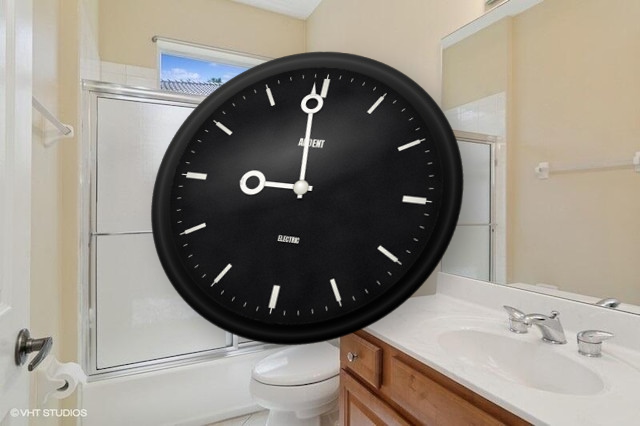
8:59
